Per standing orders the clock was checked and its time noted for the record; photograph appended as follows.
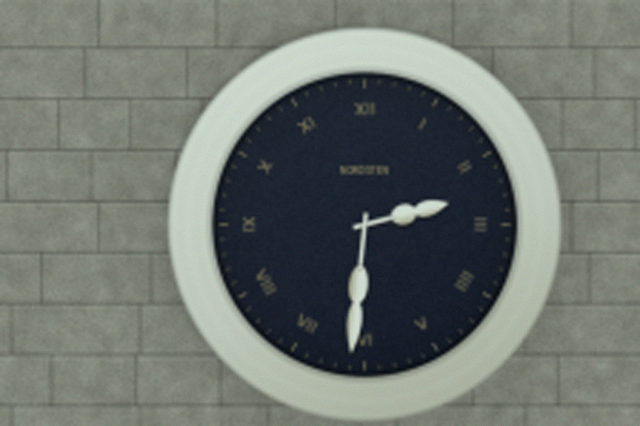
2:31
